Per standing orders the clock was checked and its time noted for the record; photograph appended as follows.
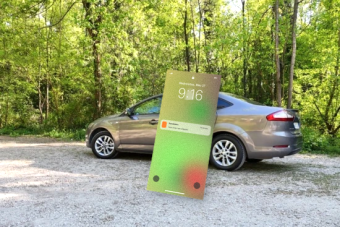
9:16
